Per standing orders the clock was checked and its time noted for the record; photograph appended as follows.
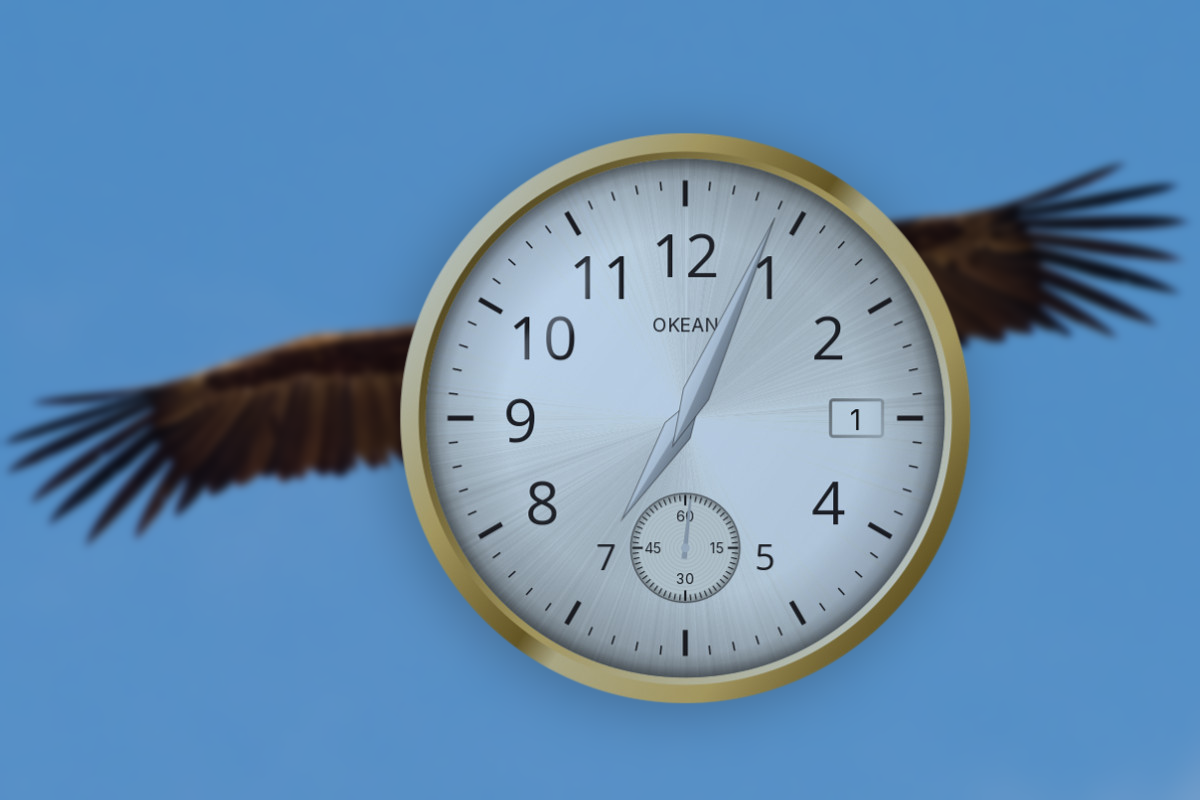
7:04:01
